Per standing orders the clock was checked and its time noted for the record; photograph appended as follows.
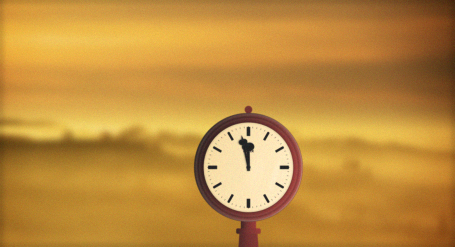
11:58
